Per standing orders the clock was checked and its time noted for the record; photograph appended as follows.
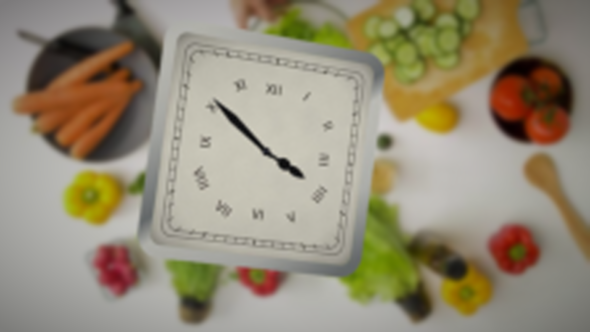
3:51
